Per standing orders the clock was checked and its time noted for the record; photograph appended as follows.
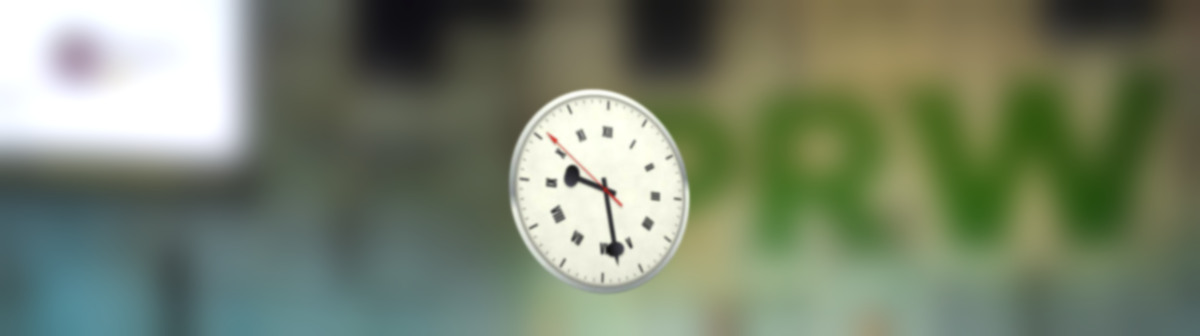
9:27:51
